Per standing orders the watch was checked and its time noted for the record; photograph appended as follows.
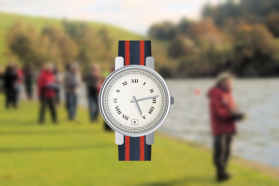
5:13
